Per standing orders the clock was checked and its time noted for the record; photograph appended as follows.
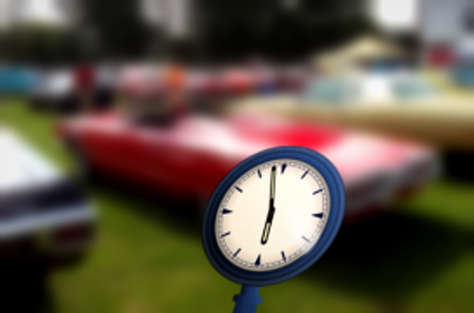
5:58
